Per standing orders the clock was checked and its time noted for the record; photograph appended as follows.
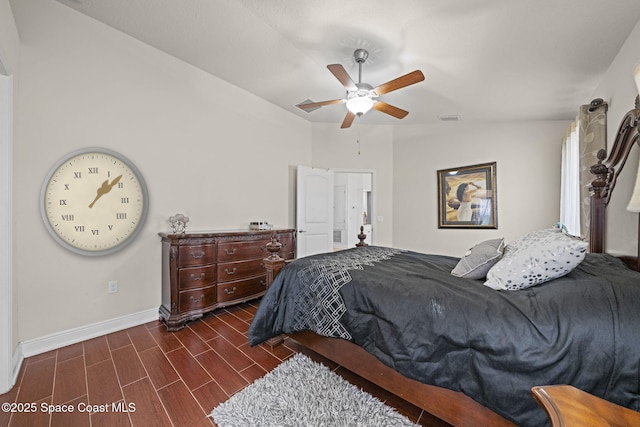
1:08
